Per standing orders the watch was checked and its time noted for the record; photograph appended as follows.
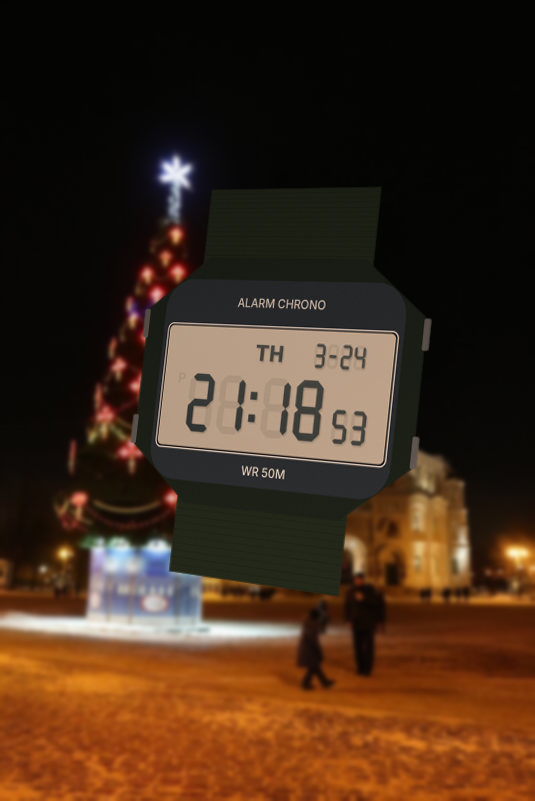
21:18:53
